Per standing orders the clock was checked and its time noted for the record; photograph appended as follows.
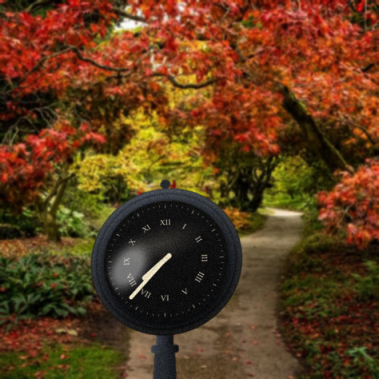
7:37
